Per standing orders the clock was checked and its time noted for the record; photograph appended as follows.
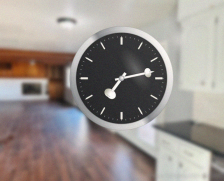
7:13
